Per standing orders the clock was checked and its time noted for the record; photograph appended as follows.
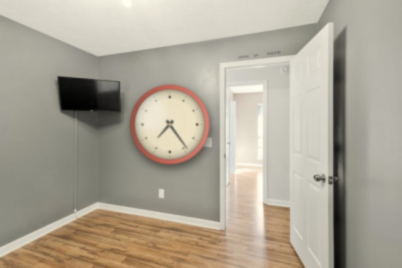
7:24
